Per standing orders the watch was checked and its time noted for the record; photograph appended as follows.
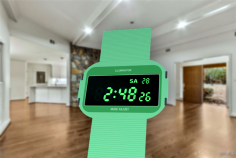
2:48:26
